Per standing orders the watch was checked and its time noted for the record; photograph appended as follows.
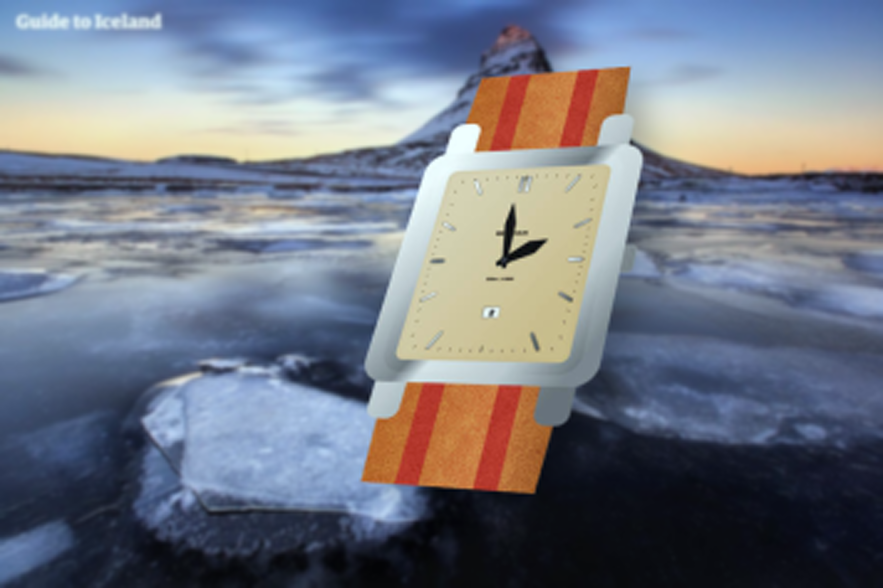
1:59
